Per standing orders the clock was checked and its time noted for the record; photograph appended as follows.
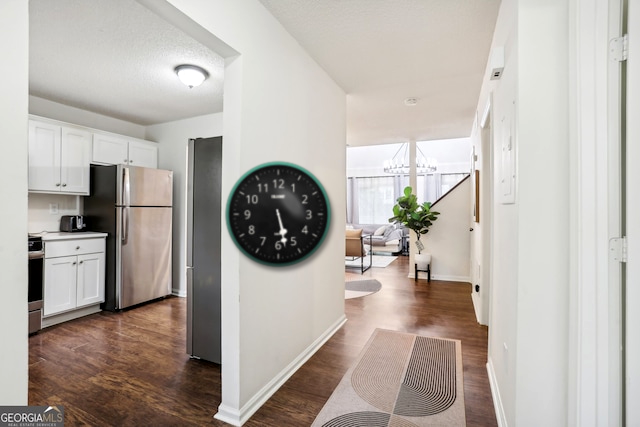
5:28
